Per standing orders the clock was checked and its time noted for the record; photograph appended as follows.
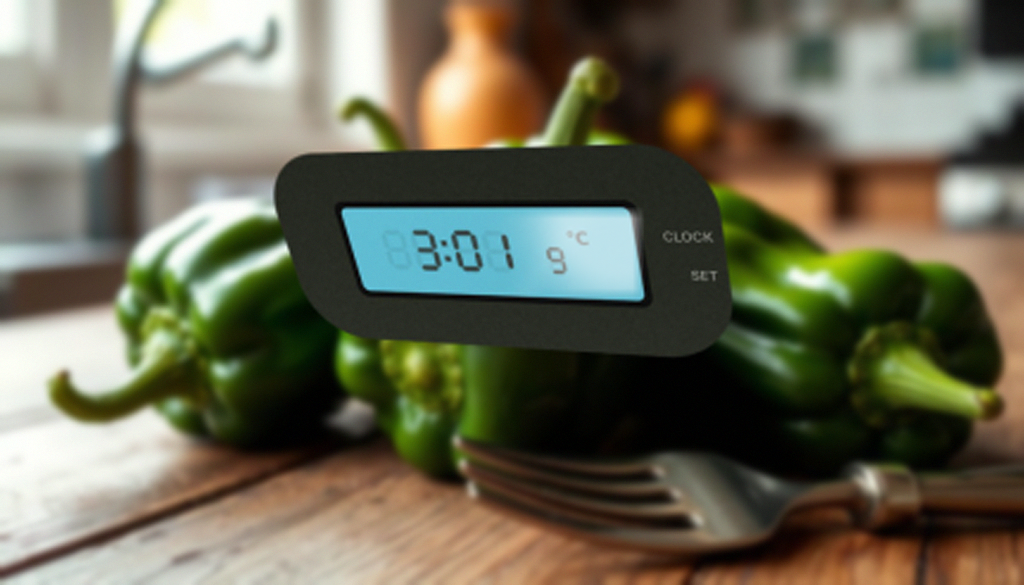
3:01
